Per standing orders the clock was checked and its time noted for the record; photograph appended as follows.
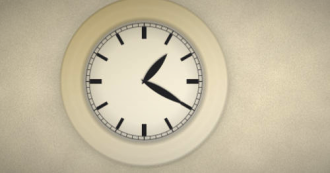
1:20
